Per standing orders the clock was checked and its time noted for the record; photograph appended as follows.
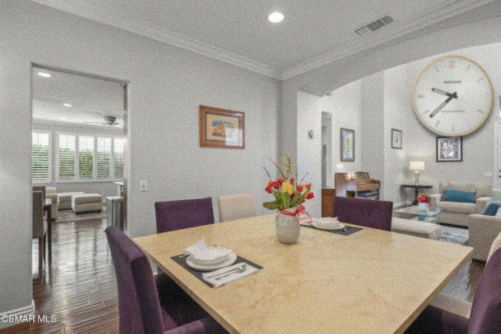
9:38
